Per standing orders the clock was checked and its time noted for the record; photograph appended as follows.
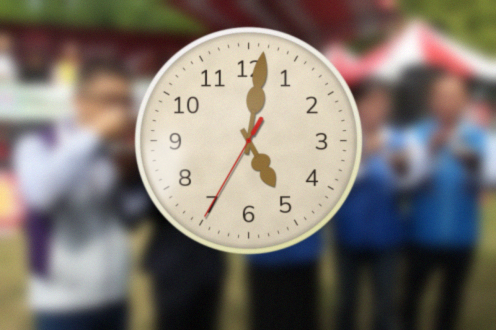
5:01:35
